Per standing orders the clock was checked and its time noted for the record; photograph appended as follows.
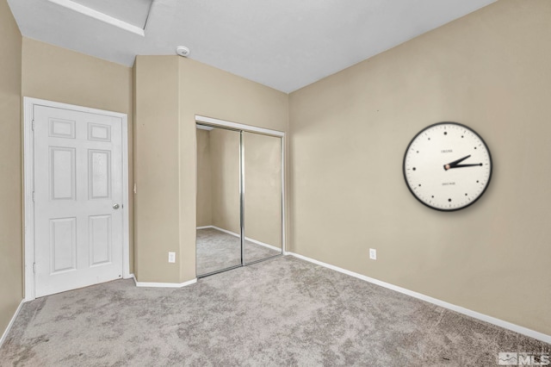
2:15
